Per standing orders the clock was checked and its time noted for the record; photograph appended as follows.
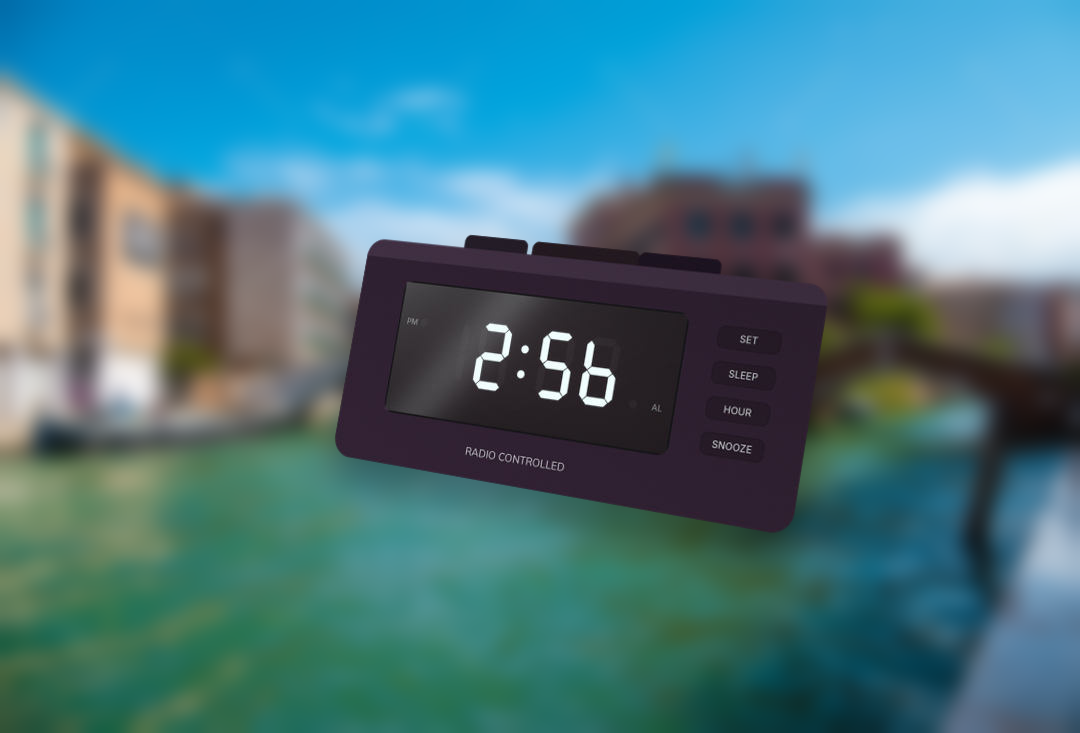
2:56
